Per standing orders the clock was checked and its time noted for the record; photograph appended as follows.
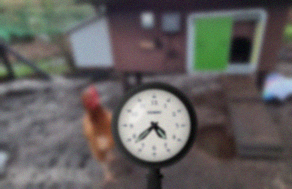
4:38
